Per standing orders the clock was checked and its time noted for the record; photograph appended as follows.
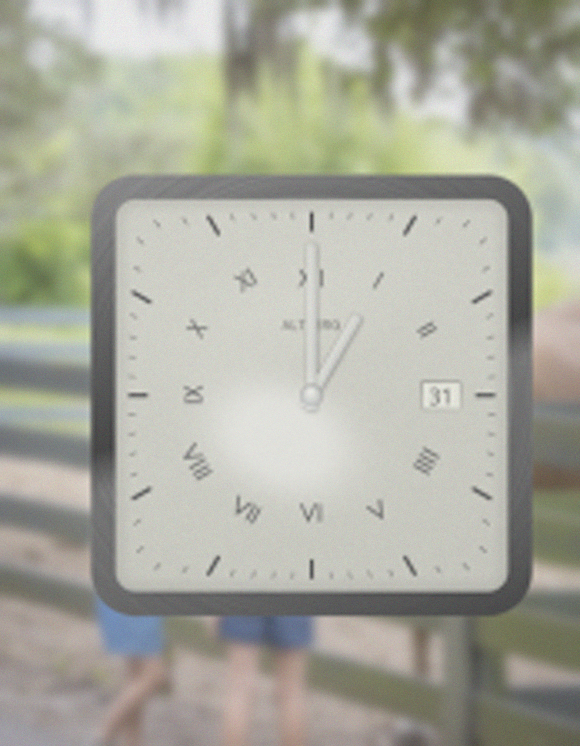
1:00
